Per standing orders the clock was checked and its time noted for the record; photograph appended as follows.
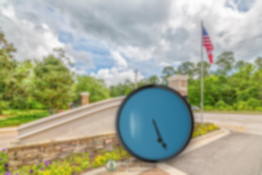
5:26
